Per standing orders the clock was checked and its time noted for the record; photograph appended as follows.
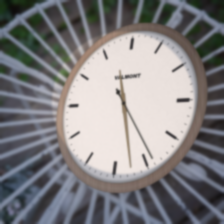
11:27:24
